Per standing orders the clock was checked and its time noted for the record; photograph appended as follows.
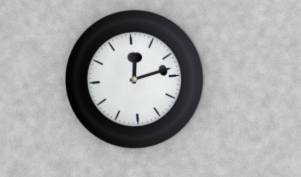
12:13
